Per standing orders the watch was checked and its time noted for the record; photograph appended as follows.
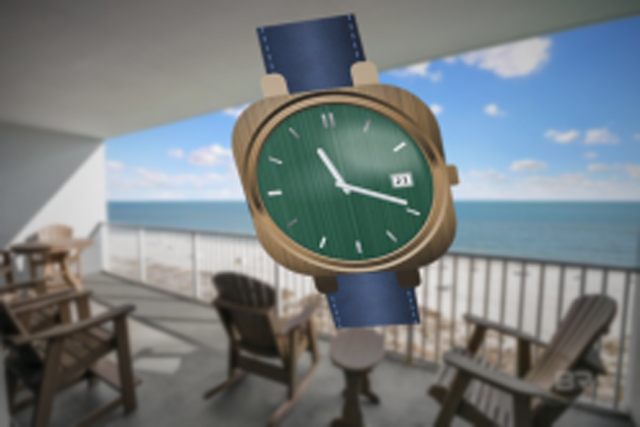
11:19
